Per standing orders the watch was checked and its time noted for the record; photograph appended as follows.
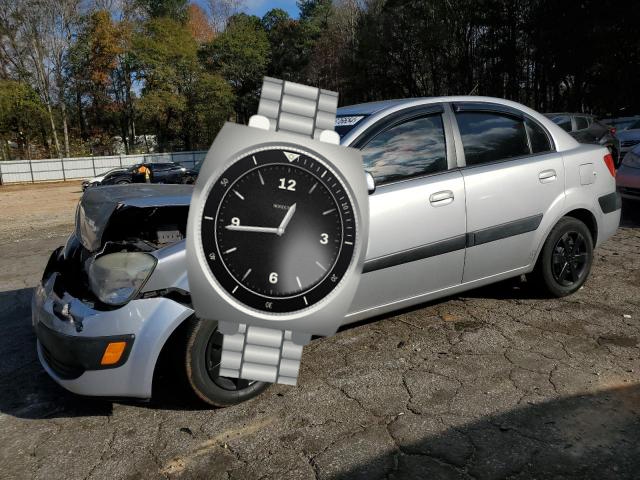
12:44
